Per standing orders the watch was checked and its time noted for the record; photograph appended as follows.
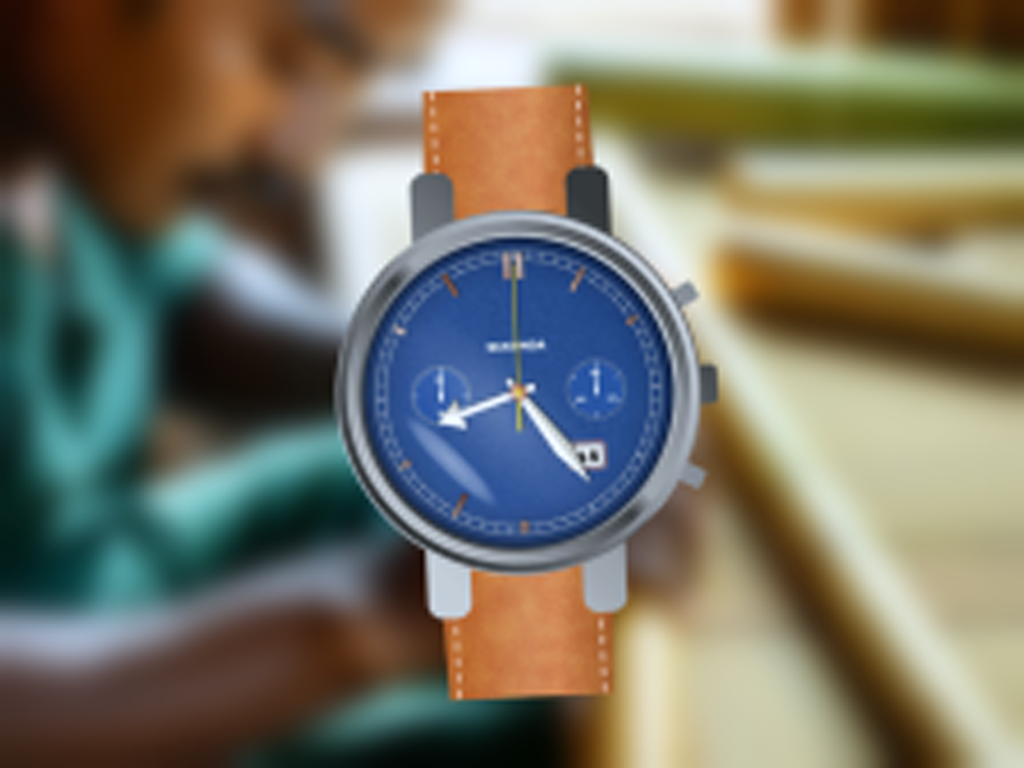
8:24
